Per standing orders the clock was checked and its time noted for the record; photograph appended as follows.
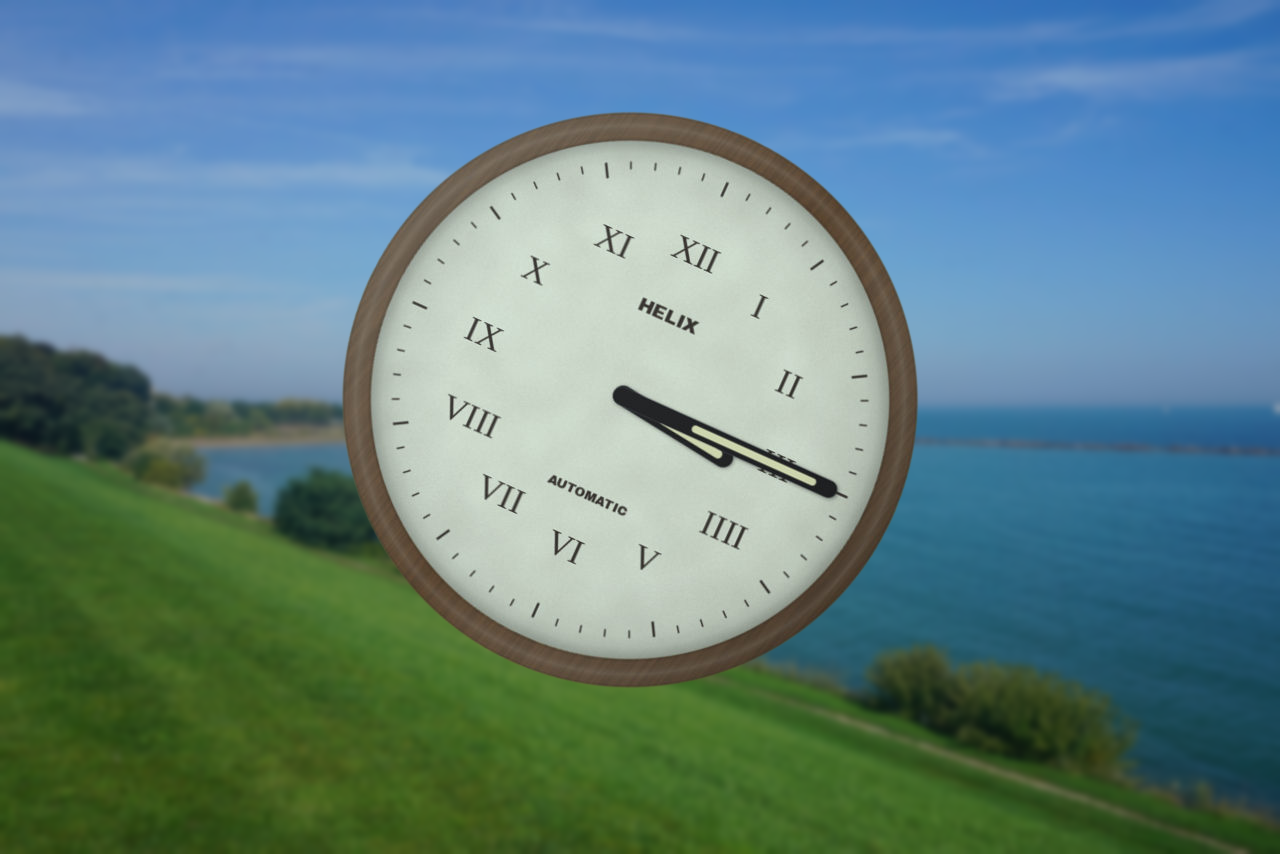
3:15
